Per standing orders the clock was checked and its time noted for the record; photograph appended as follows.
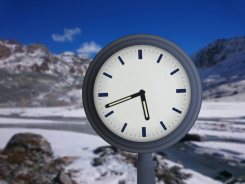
5:42
